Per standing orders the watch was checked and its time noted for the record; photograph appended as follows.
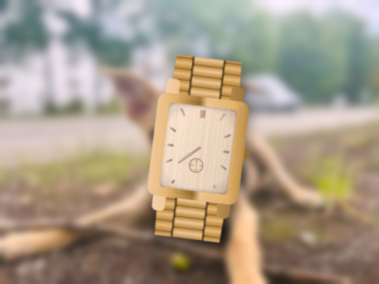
7:38
